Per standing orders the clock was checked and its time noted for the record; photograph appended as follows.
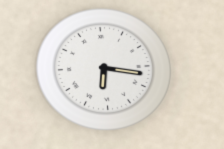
6:17
